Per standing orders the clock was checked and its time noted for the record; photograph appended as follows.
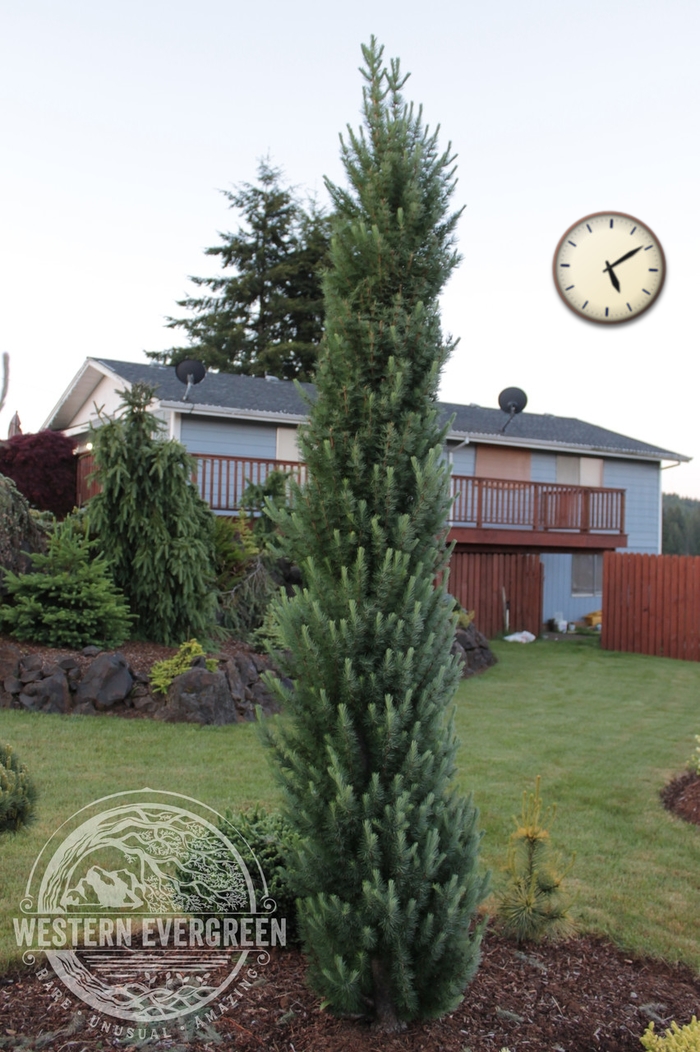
5:09
